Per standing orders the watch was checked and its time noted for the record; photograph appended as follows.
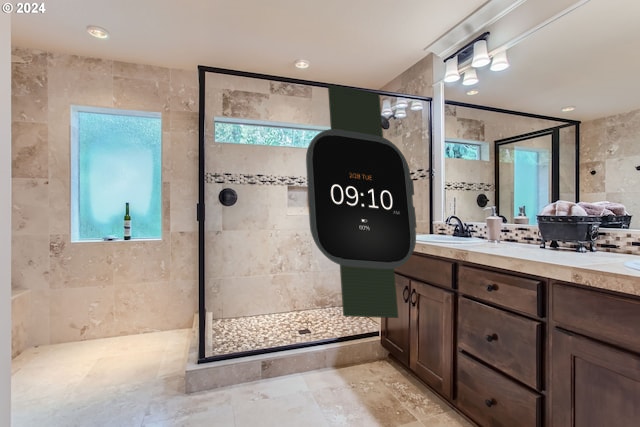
9:10
